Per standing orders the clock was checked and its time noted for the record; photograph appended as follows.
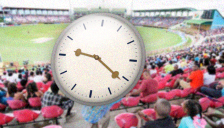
9:21
